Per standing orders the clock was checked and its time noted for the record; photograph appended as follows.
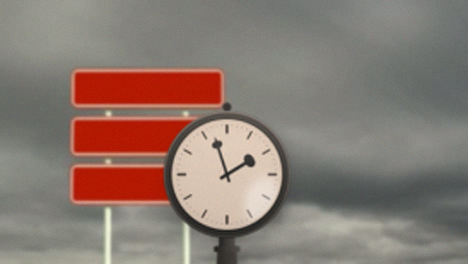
1:57
